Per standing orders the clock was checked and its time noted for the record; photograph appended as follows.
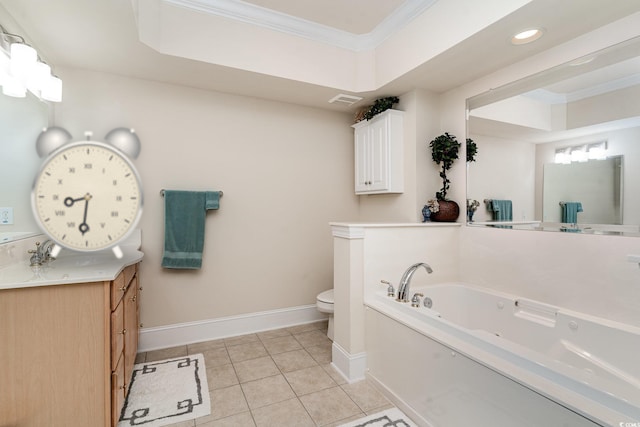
8:31
